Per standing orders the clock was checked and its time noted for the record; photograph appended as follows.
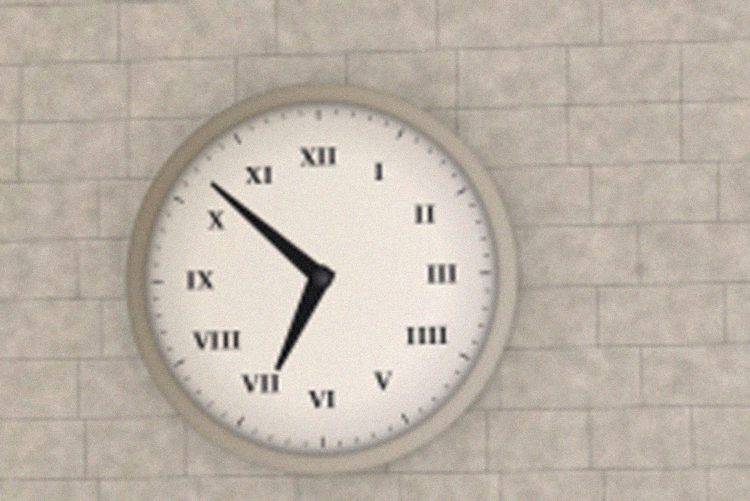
6:52
